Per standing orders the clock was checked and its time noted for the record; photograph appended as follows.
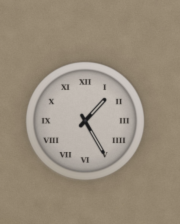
1:25
